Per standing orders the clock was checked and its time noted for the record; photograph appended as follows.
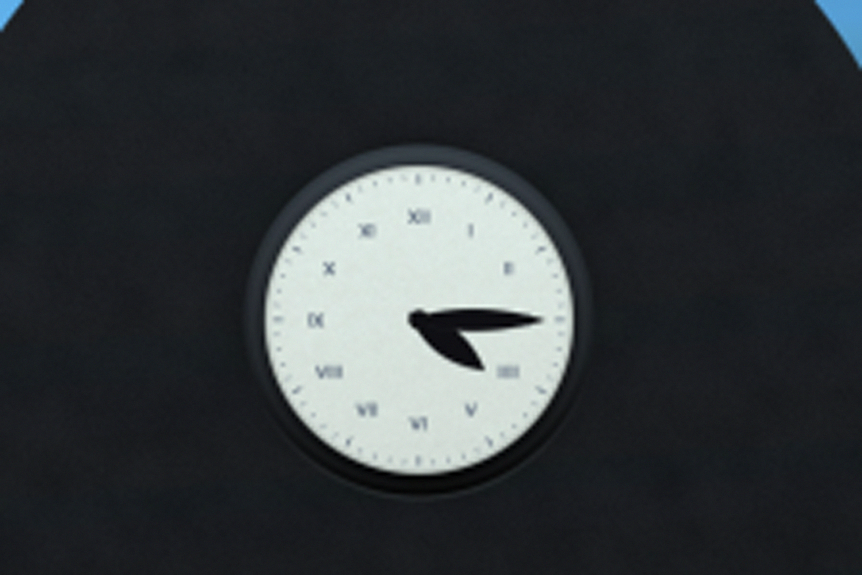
4:15
